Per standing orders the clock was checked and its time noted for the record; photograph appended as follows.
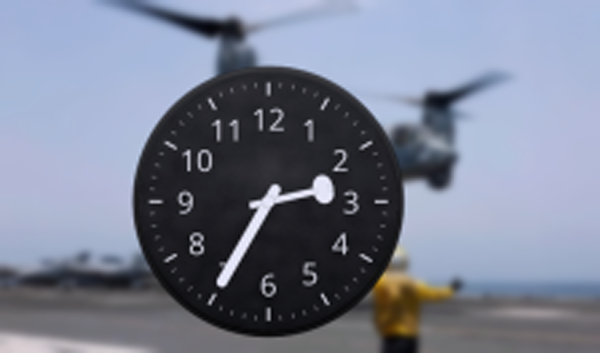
2:35
